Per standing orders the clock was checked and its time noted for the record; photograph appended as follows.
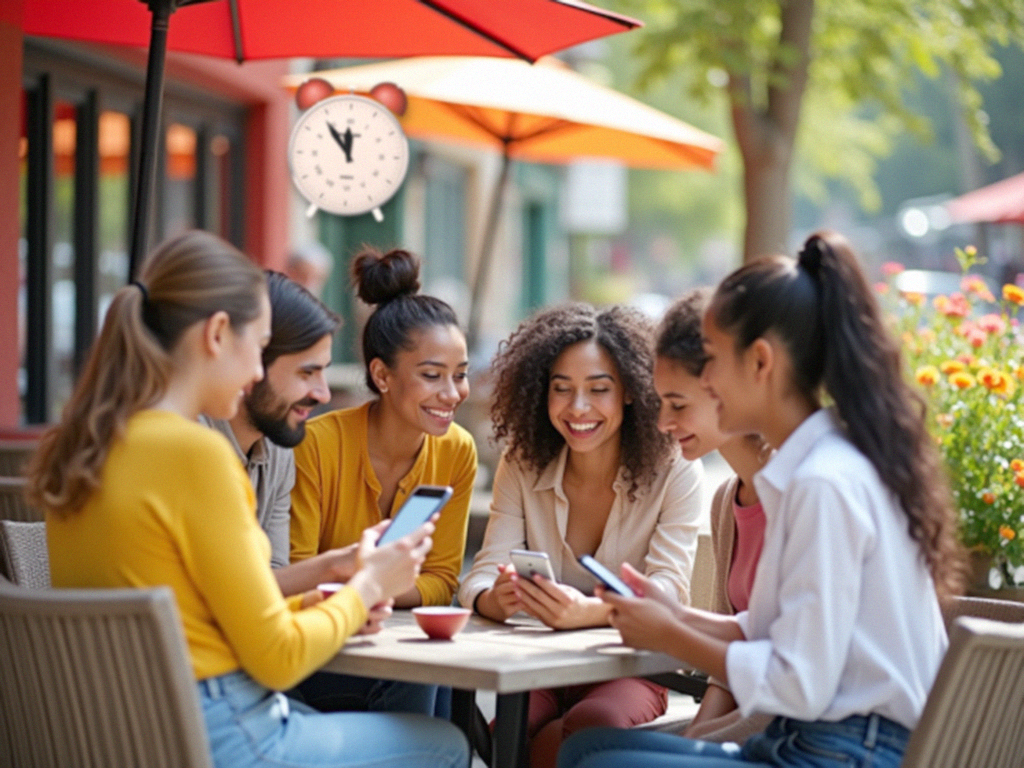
11:54
